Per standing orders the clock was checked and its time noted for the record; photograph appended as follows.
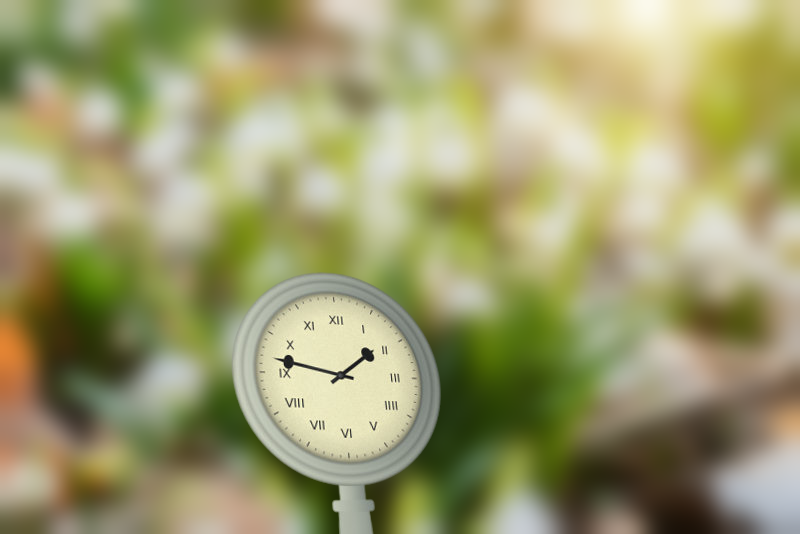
1:47
